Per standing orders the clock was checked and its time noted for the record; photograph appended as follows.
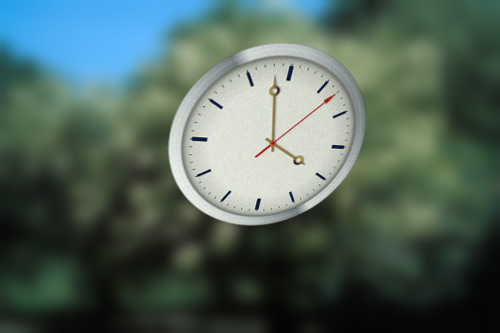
3:58:07
